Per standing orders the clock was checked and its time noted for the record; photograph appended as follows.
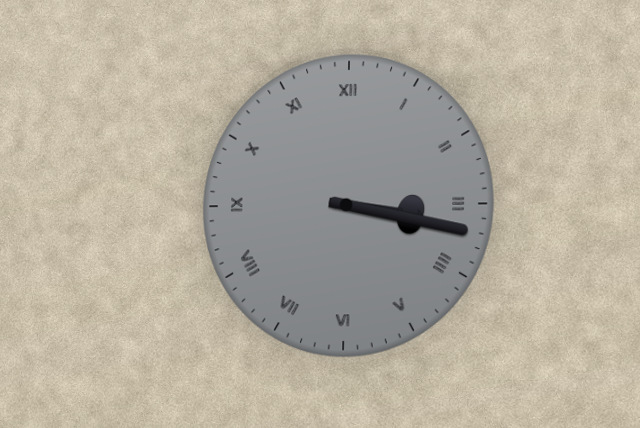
3:17
